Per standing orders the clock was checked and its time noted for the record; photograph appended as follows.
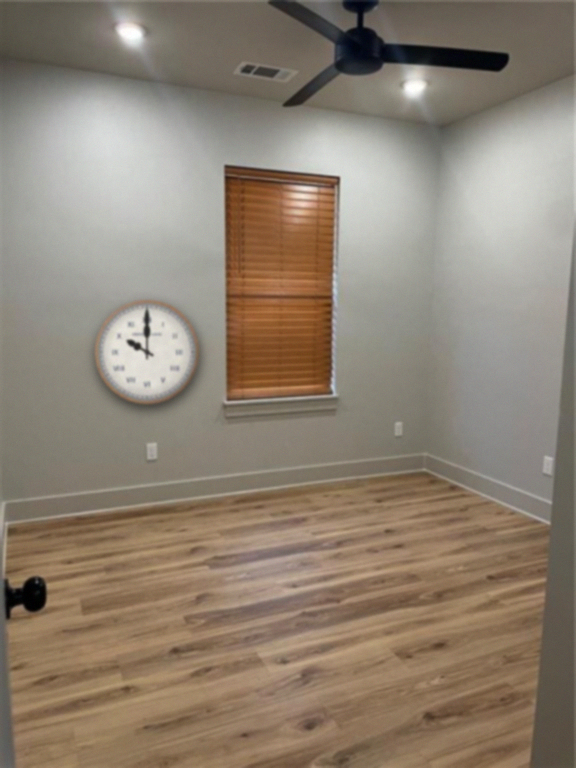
10:00
